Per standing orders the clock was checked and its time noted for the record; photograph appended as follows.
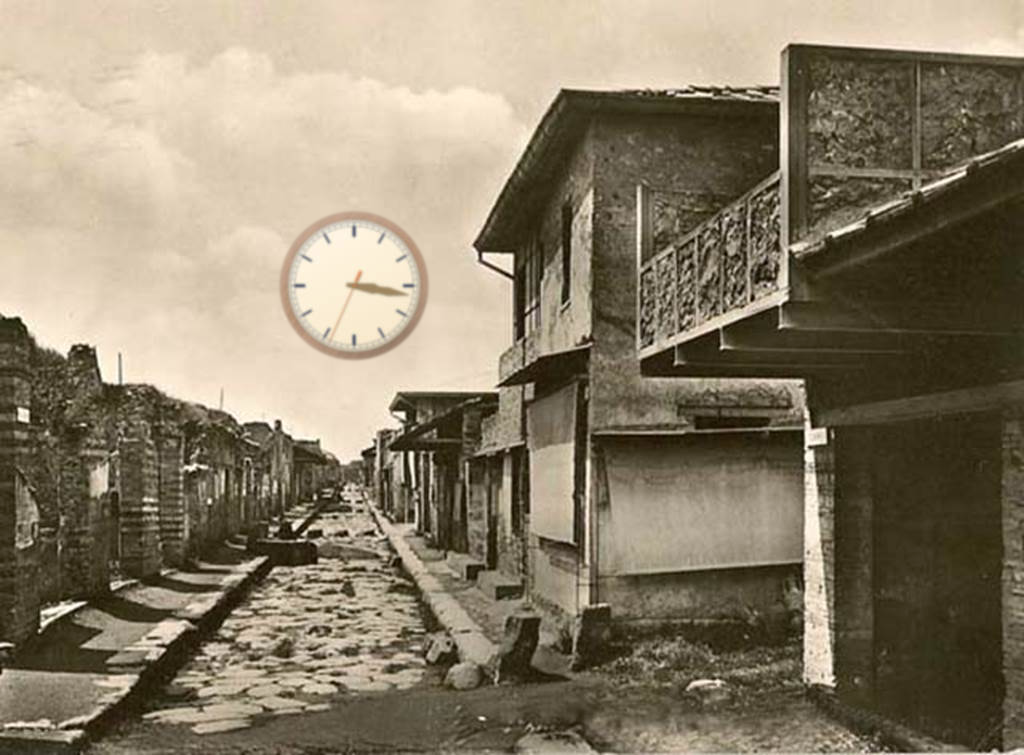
3:16:34
